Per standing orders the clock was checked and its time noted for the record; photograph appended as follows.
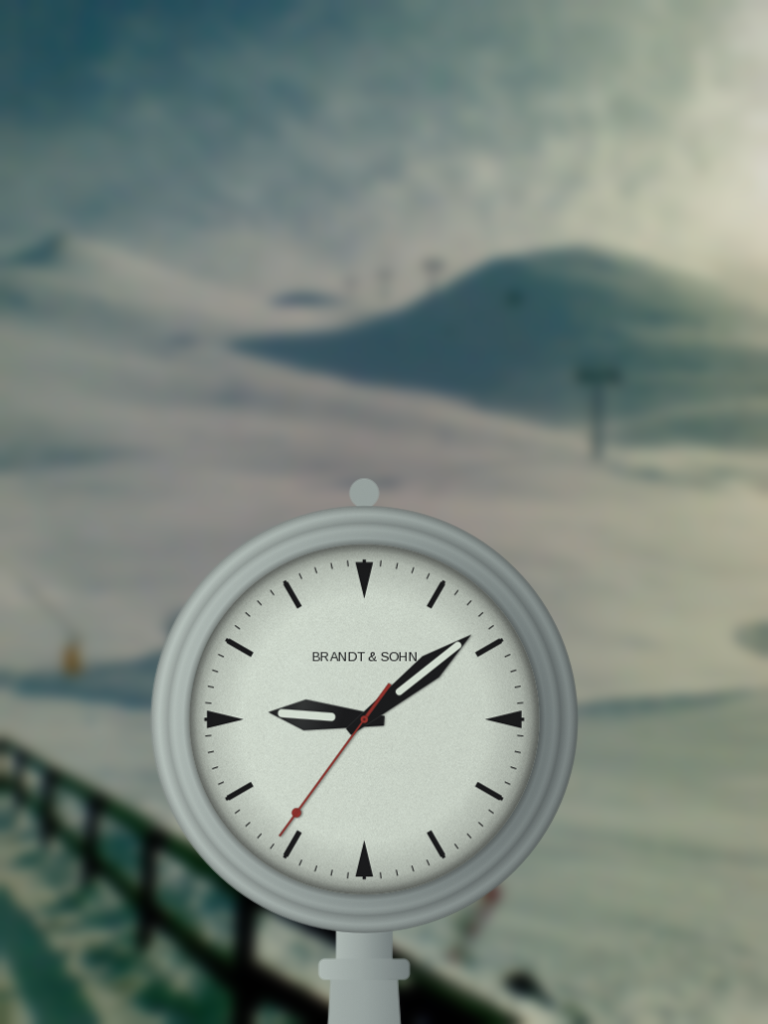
9:08:36
